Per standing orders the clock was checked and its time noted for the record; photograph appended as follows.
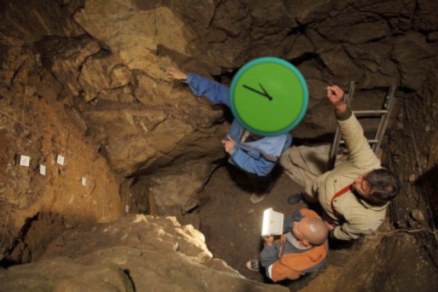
10:49
